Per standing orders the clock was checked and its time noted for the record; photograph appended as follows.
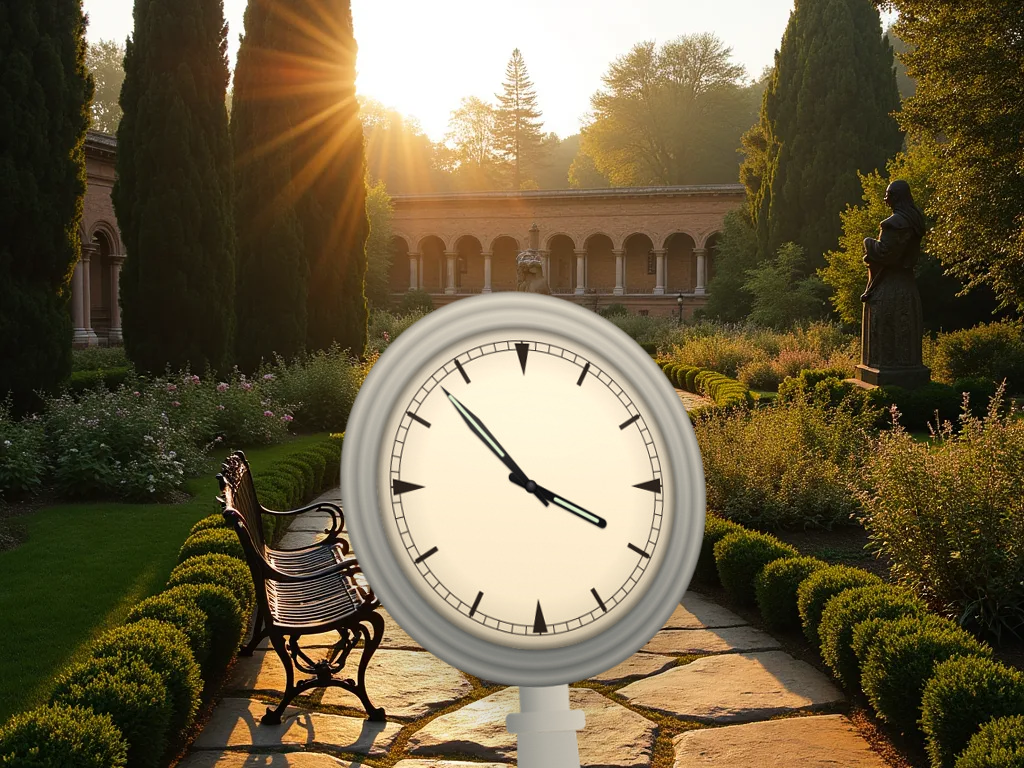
3:53
